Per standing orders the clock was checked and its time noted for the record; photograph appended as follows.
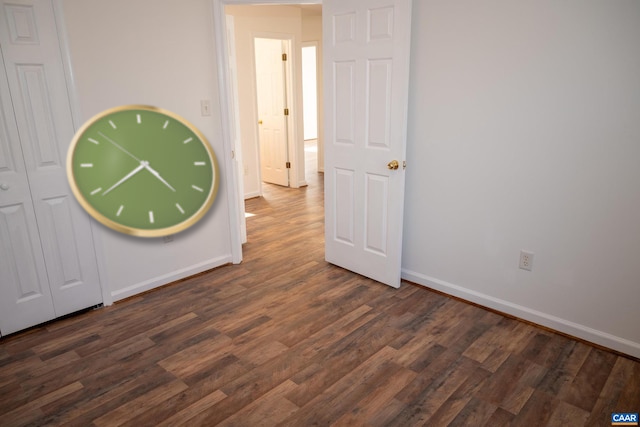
4:38:52
